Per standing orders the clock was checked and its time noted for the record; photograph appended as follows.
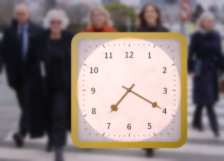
7:20
